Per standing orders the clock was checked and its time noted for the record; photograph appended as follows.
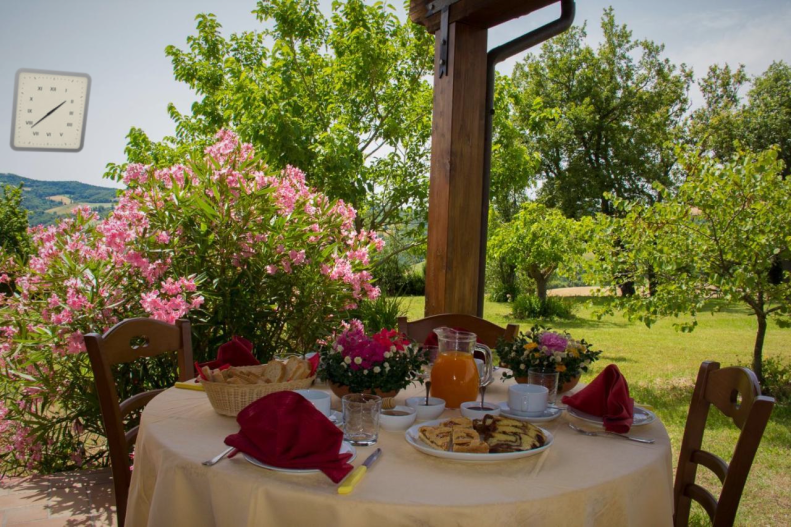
1:38
